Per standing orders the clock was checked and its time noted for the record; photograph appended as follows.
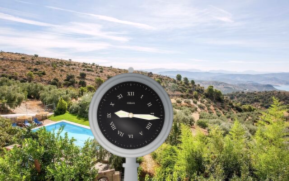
9:16
